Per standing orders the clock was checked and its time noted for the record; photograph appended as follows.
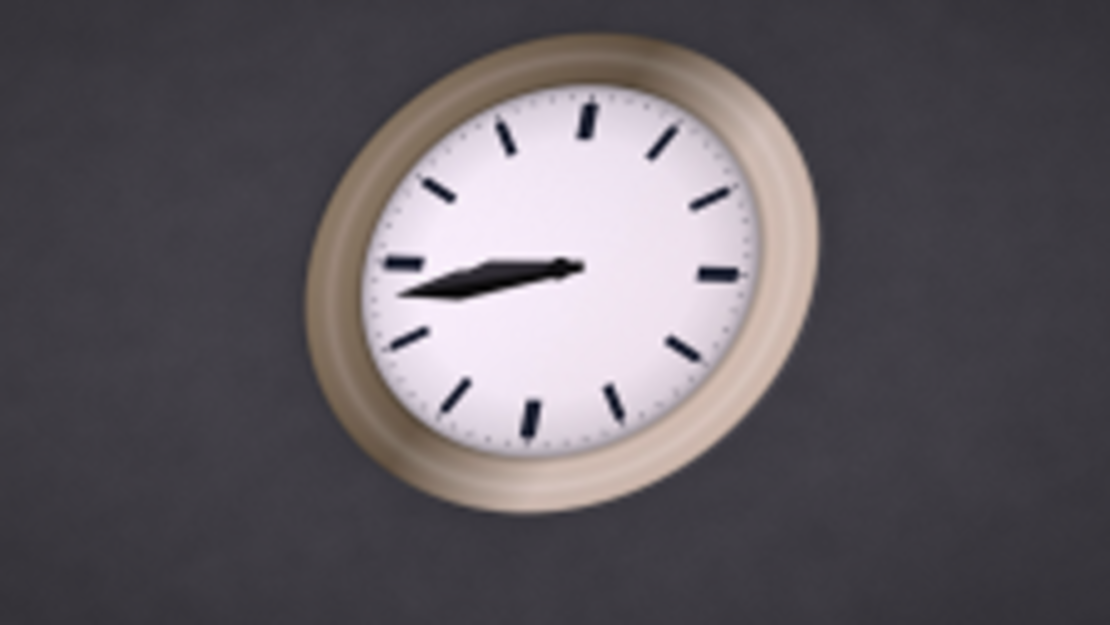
8:43
